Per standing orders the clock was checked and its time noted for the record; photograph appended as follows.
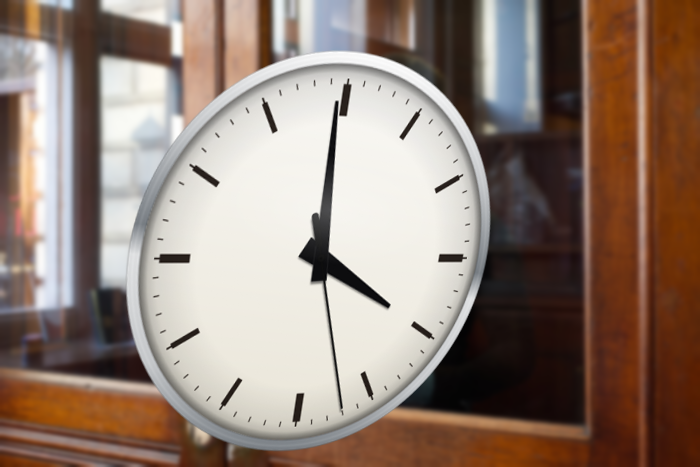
3:59:27
